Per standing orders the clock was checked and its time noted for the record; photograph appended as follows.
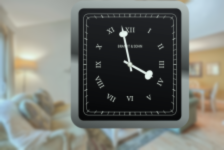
3:58
